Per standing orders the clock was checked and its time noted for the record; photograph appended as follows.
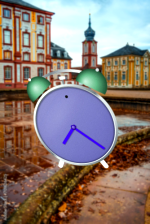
7:22
